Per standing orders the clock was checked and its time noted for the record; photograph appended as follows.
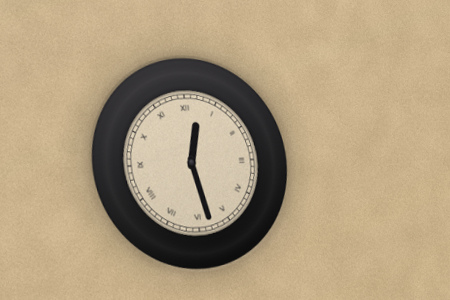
12:28
